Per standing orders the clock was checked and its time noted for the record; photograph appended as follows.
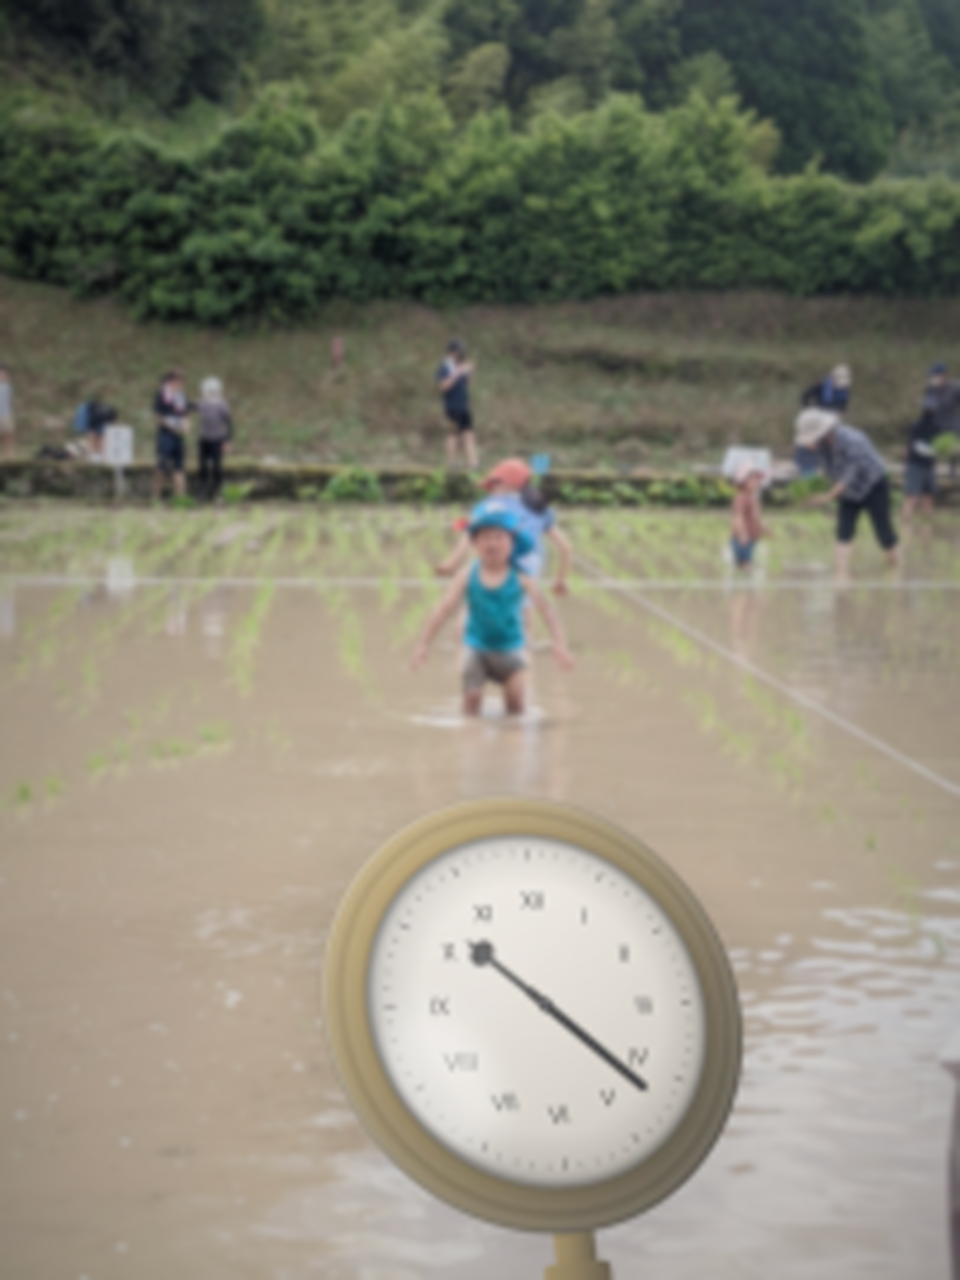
10:22
